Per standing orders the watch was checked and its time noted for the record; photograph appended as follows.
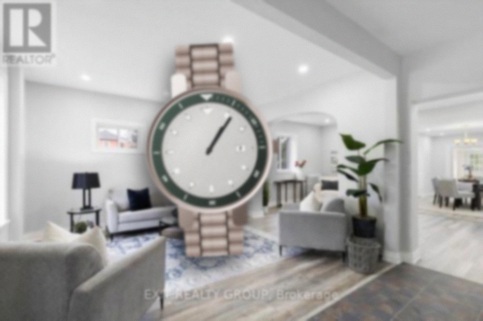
1:06
